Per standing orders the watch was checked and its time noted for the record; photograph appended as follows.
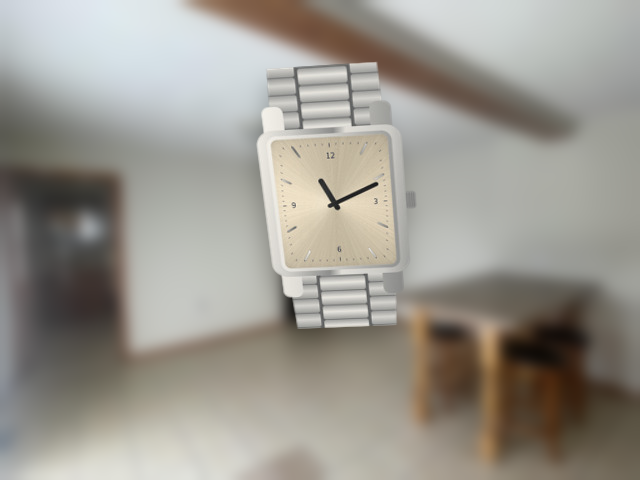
11:11
